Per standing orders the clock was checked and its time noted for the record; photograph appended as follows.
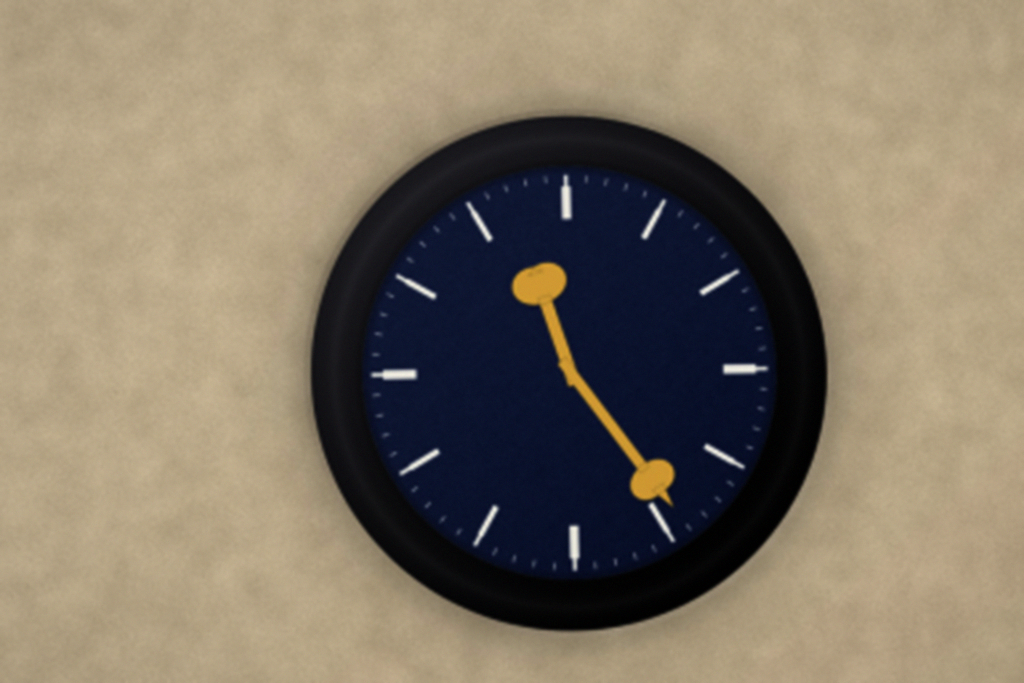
11:24
